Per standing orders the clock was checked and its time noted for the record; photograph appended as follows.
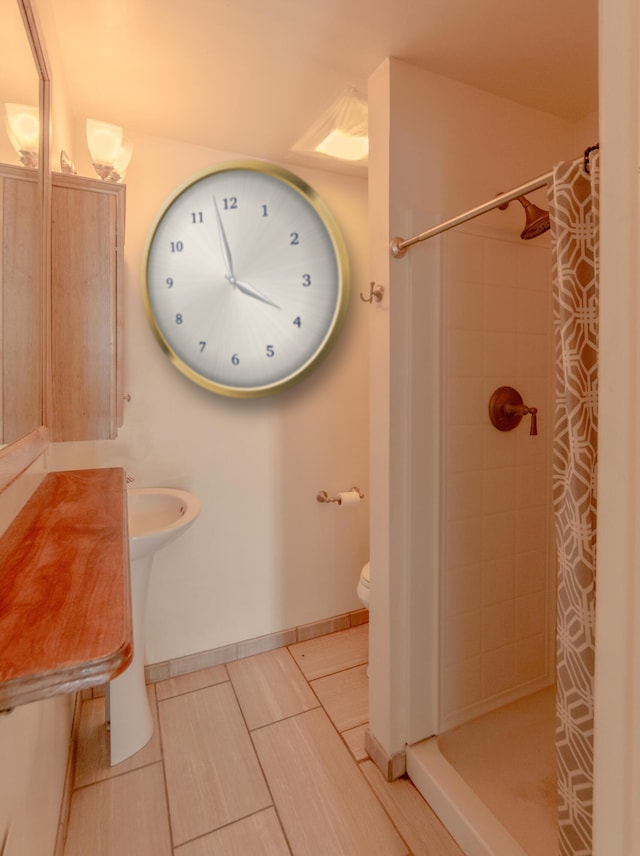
3:58
